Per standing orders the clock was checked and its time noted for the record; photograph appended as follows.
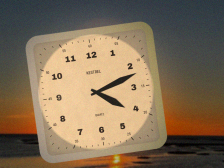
4:12
